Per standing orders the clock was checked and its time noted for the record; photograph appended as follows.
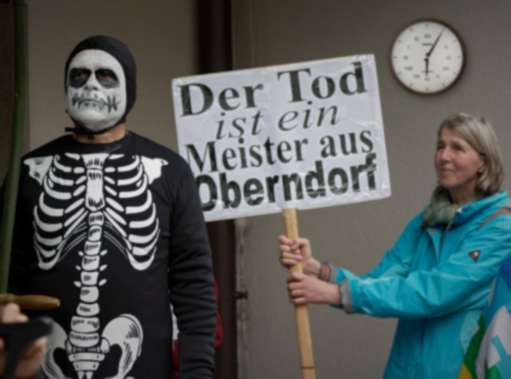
6:05
